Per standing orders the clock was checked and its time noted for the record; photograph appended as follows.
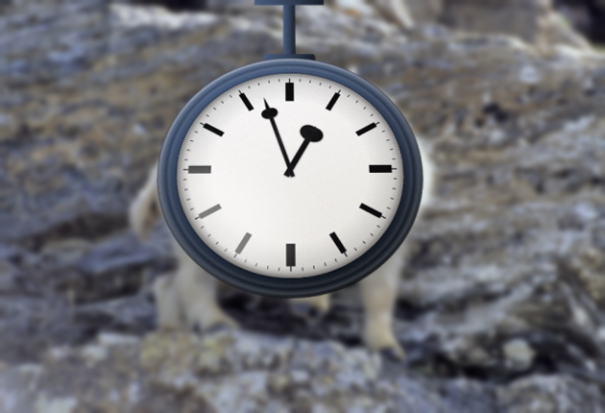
12:57
